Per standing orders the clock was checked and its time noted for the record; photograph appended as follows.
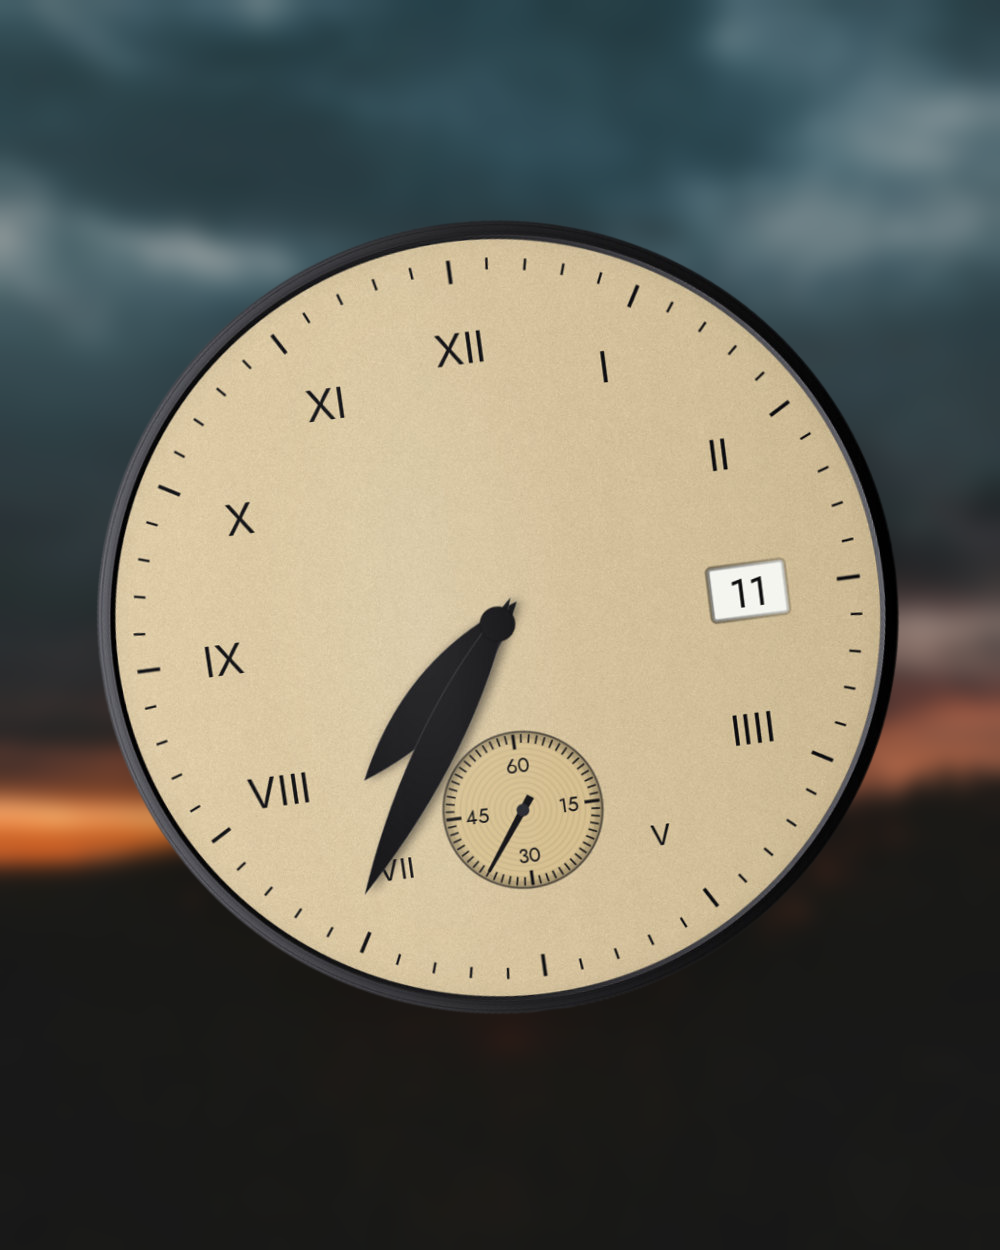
7:35:36
